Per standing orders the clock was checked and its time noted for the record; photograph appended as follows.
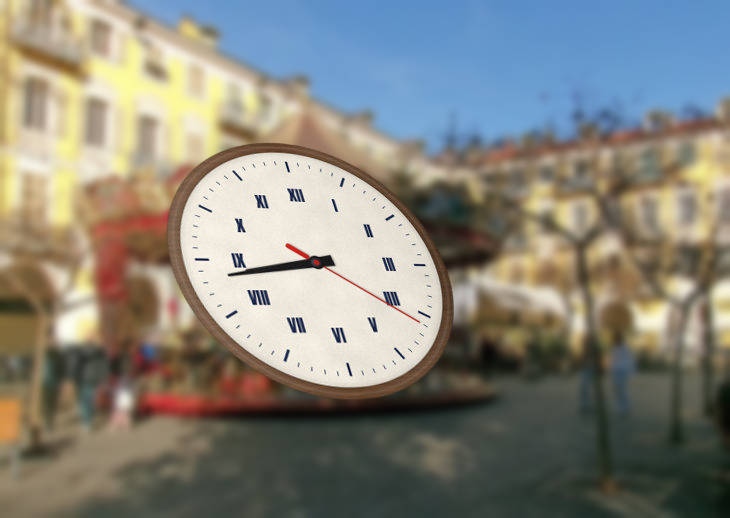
8:43:21
